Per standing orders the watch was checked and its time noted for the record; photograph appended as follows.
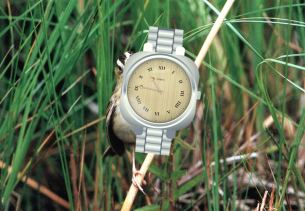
10:46
